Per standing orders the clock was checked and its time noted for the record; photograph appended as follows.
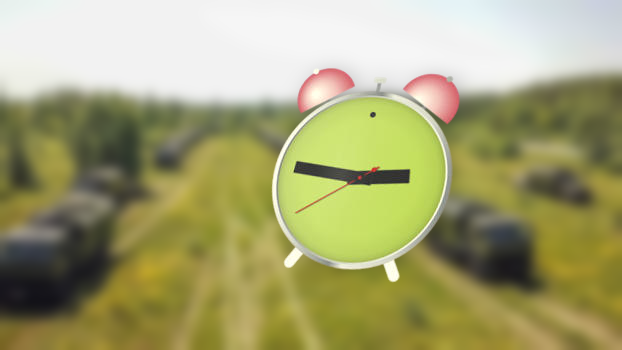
2:45:39
